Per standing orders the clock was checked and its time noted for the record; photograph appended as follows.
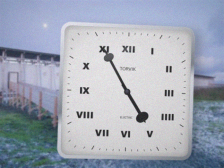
4:55
